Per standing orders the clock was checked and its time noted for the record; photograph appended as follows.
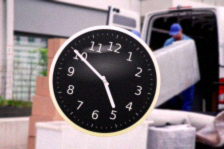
4:50
